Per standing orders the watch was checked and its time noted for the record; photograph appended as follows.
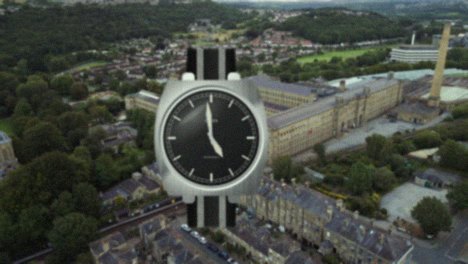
4:59
